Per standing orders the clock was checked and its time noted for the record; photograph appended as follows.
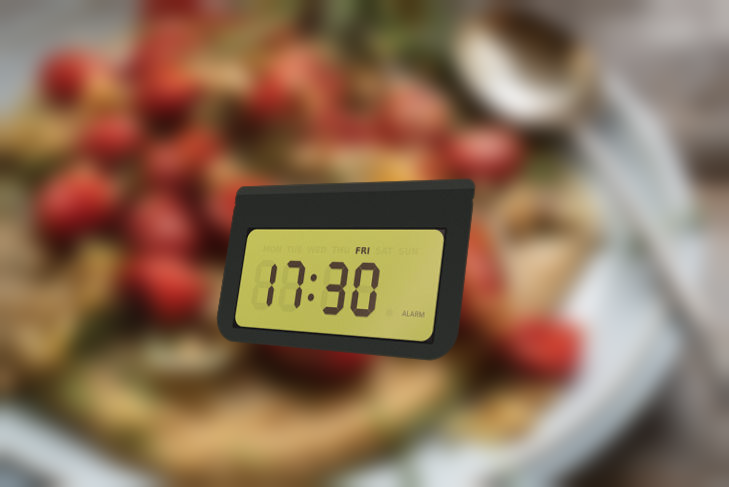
17:30
